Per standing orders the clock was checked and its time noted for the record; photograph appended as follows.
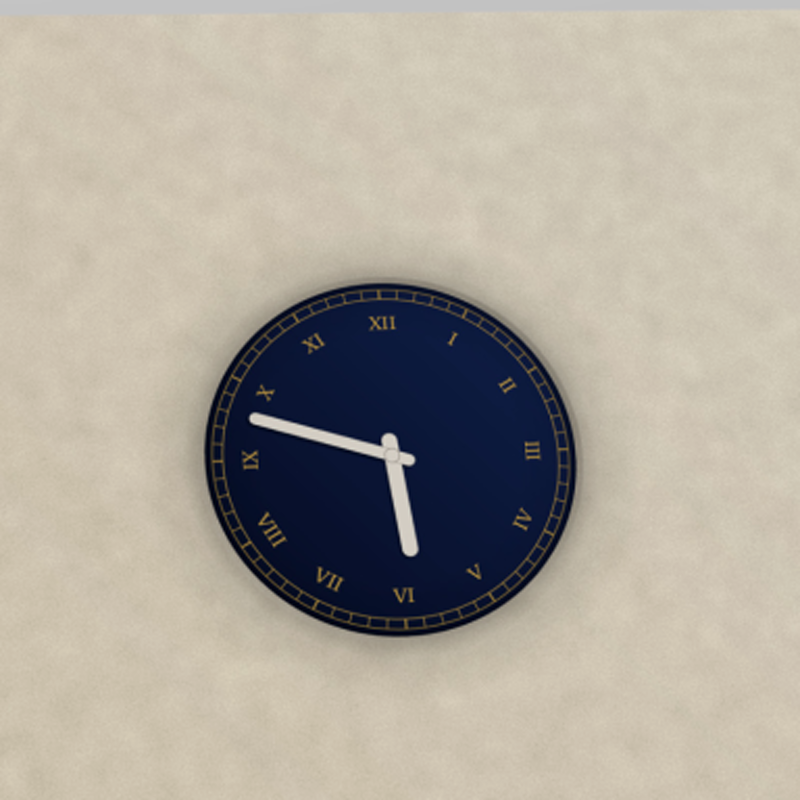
5:48
